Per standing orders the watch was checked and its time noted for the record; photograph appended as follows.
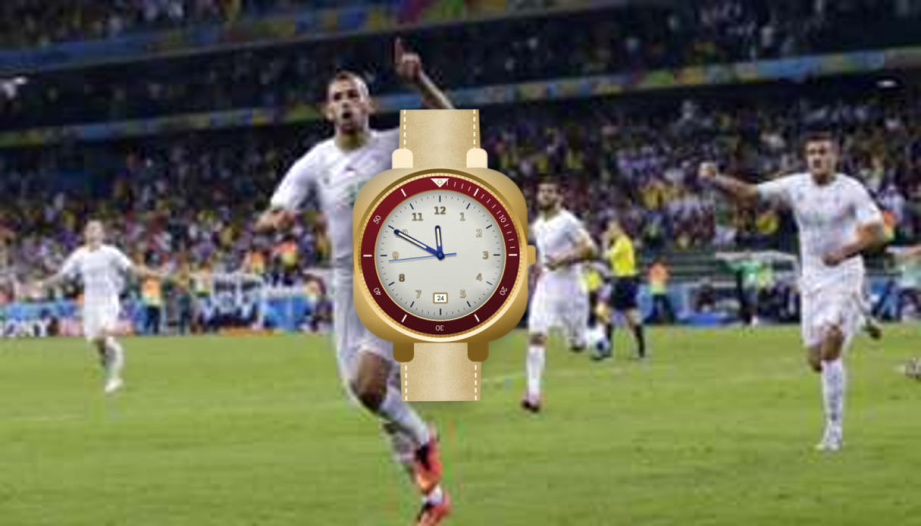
11:49:44
